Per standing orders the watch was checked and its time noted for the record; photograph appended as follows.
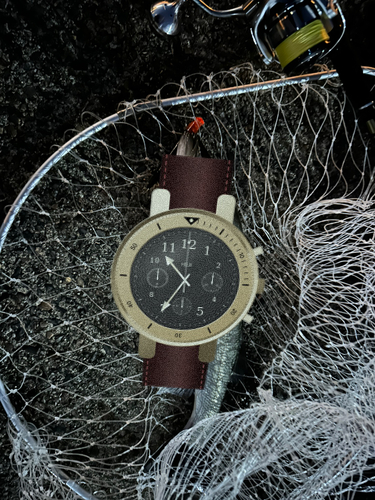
10:35
